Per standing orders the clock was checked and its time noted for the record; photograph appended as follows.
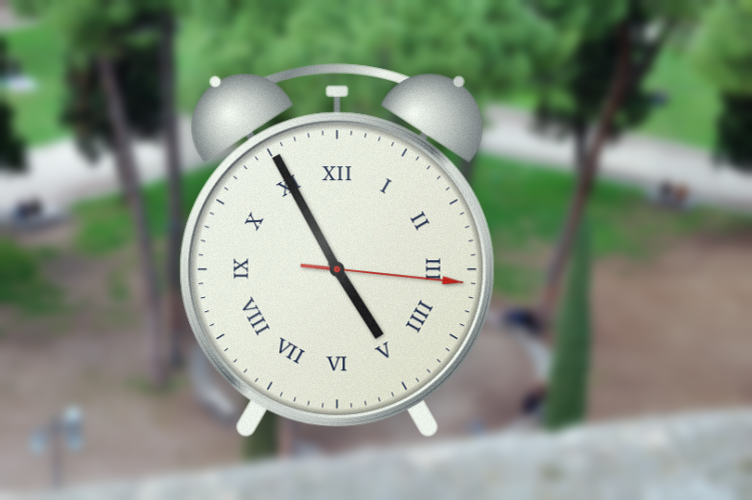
4:55:16
